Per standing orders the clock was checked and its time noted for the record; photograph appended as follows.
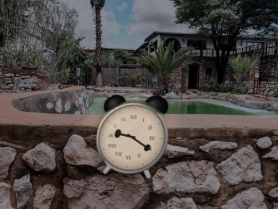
9:20
